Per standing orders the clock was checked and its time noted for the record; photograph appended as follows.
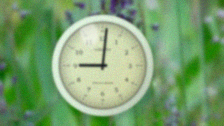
9:01
